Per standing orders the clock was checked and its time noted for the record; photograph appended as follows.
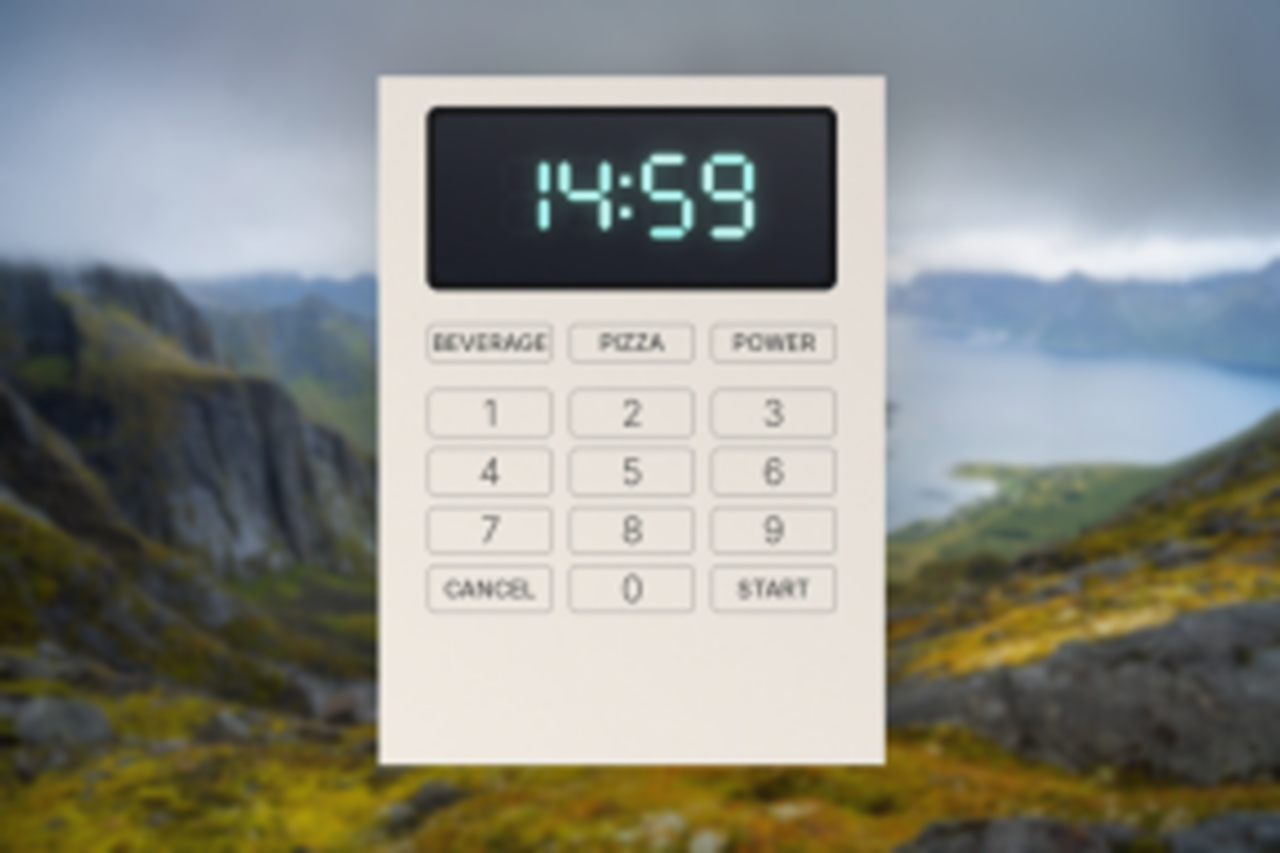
14:59
